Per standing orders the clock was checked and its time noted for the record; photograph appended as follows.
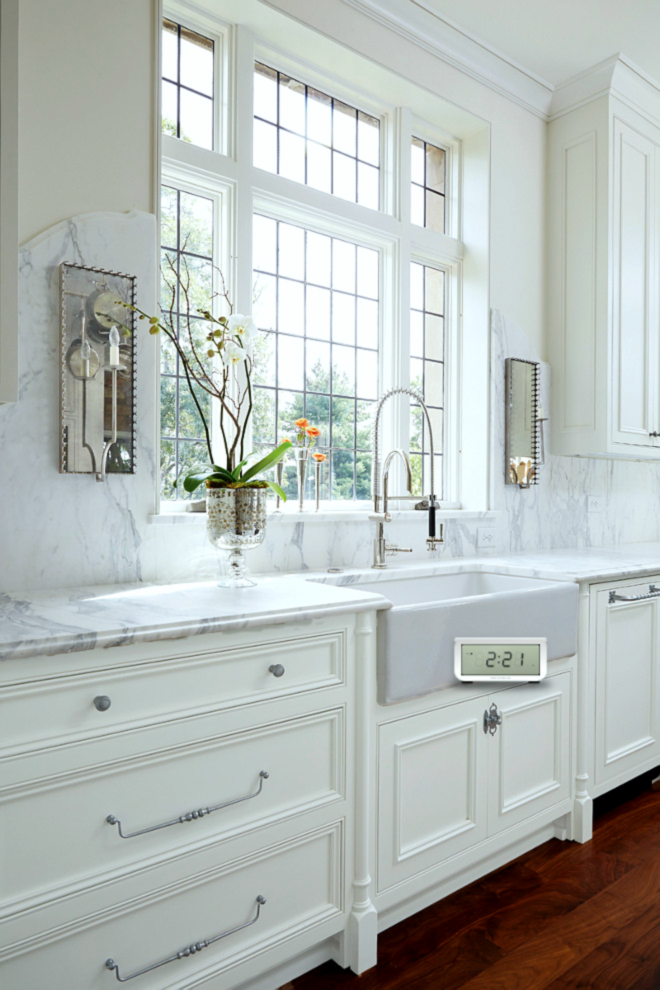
2:21
